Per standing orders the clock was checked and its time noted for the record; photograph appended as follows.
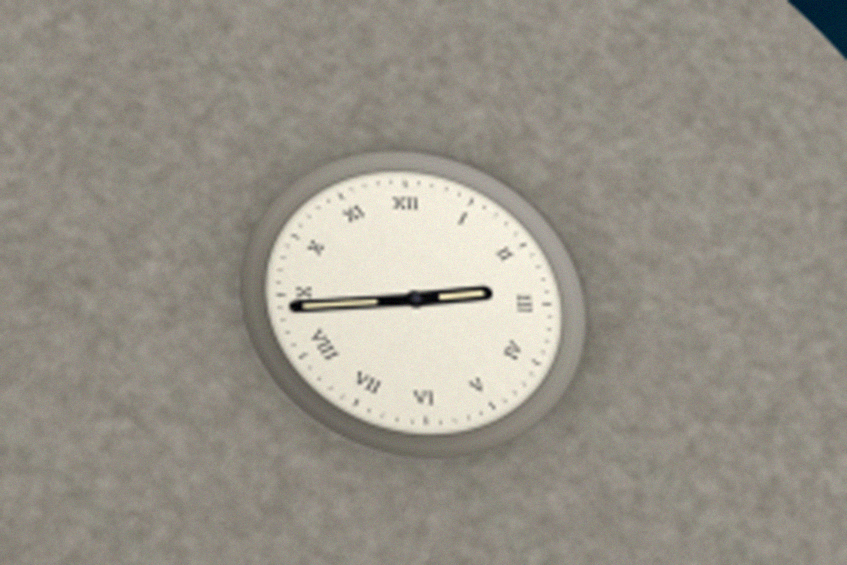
2:44
